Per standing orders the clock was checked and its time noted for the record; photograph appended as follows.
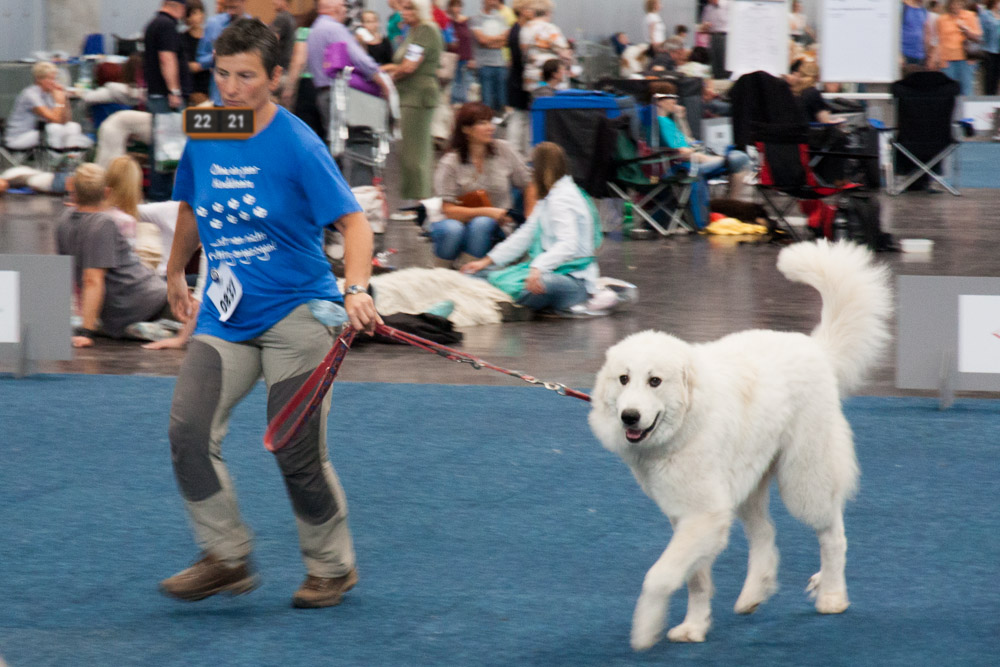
22:21
